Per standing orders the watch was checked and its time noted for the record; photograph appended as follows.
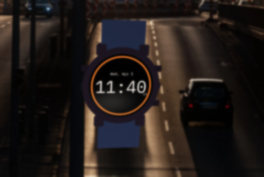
11:40
